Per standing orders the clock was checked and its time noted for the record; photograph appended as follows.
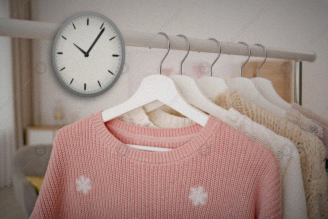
10:06
